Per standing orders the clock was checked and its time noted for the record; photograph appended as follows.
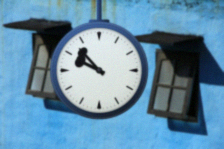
9:53
